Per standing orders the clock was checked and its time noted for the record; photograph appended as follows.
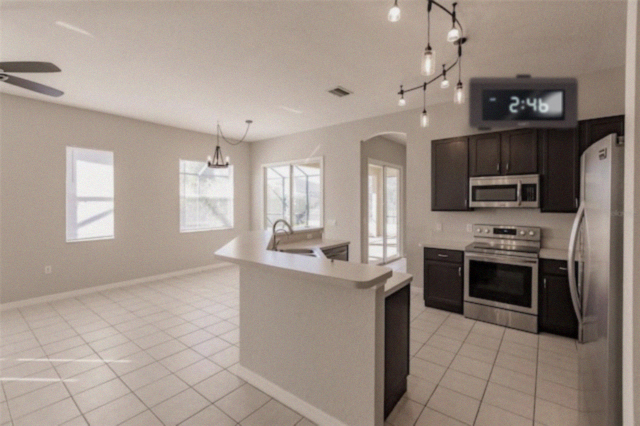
2:46
